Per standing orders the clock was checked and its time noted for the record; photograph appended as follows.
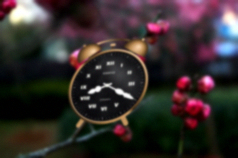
8:20
